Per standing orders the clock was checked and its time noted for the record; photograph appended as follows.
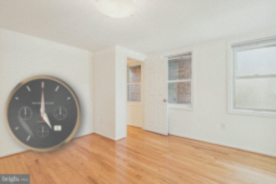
5:00
